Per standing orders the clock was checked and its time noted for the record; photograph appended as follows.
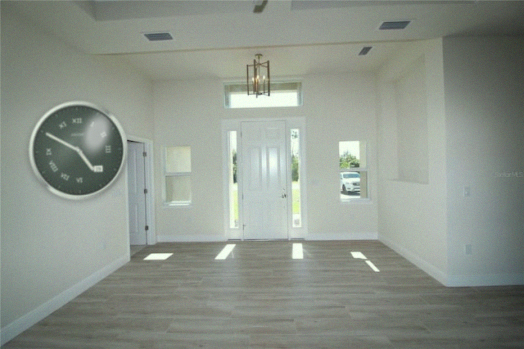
4:50
